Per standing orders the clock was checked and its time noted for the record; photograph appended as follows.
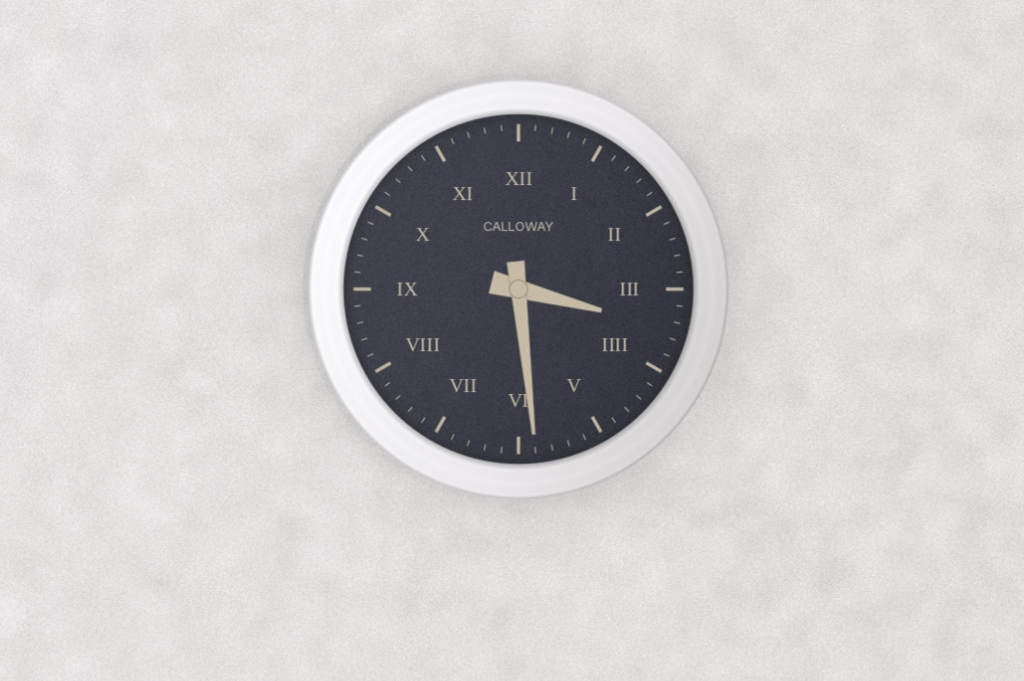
3:29
